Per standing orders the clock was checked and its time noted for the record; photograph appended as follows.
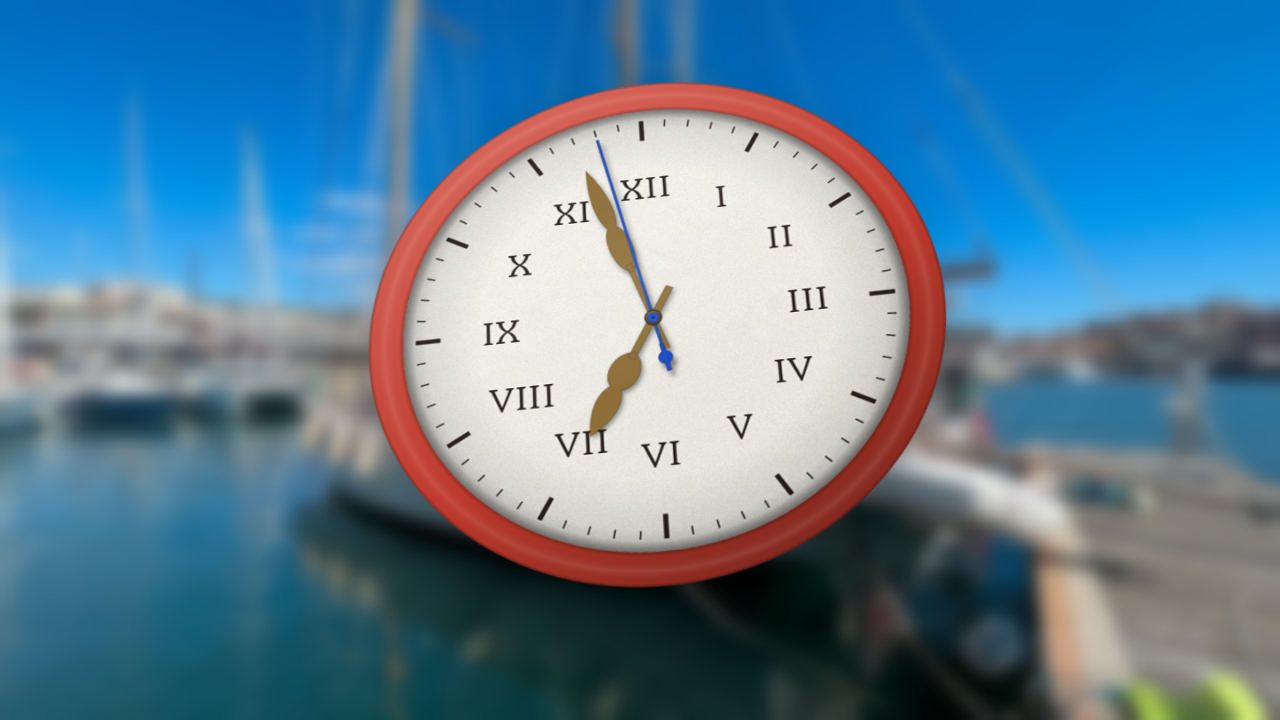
6:56:58
